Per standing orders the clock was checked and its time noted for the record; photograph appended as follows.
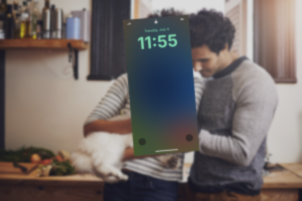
11:55
